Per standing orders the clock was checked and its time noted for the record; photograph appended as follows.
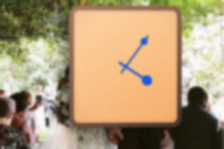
4:06
